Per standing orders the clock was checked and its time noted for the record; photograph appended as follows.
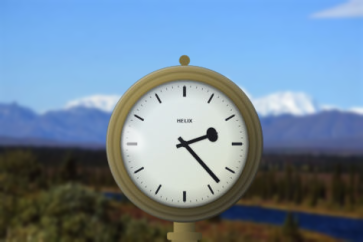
2:23
